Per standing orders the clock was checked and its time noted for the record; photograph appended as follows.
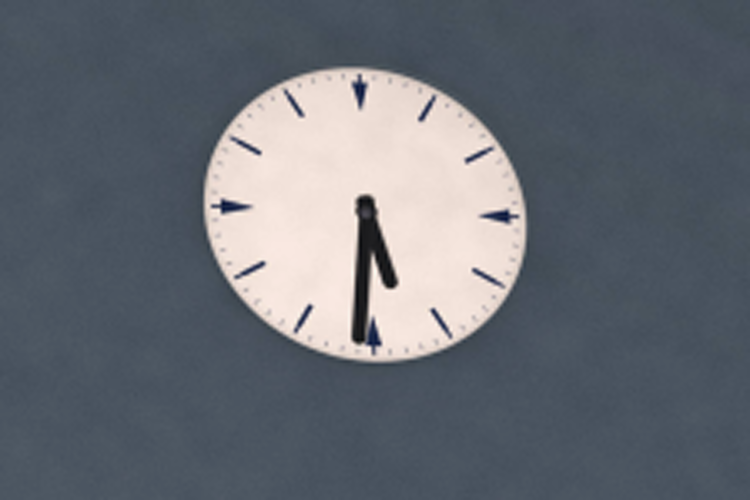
5:31
